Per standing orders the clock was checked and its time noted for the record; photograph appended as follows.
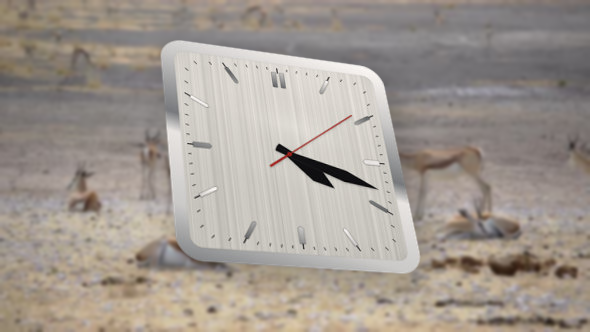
4:18:09
